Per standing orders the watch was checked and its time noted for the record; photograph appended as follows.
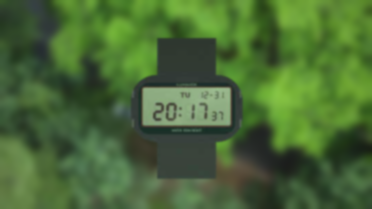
20:17
